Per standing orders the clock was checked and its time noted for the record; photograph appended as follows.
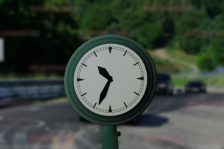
10:34
